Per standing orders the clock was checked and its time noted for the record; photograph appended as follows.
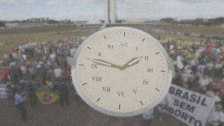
1:47
